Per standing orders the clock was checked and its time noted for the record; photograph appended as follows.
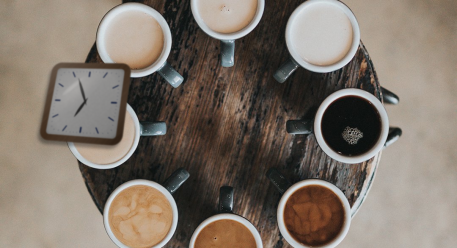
6:56
